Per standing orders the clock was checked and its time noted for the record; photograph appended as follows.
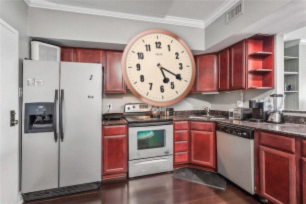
5:20
